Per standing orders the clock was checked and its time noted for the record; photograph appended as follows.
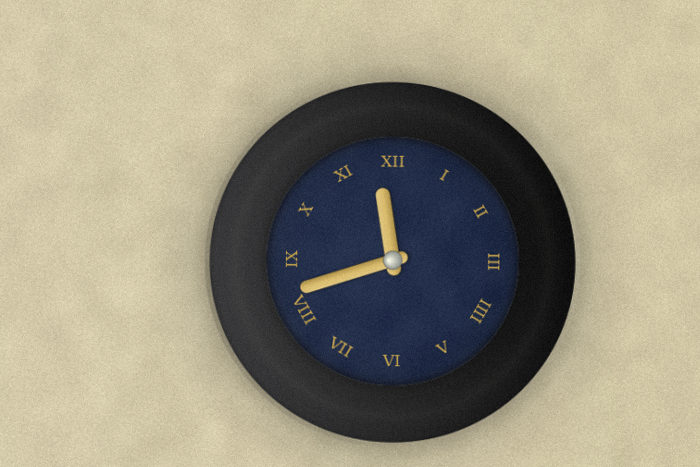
11:42
